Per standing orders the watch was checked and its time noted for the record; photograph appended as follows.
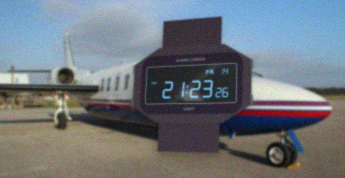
21:23
